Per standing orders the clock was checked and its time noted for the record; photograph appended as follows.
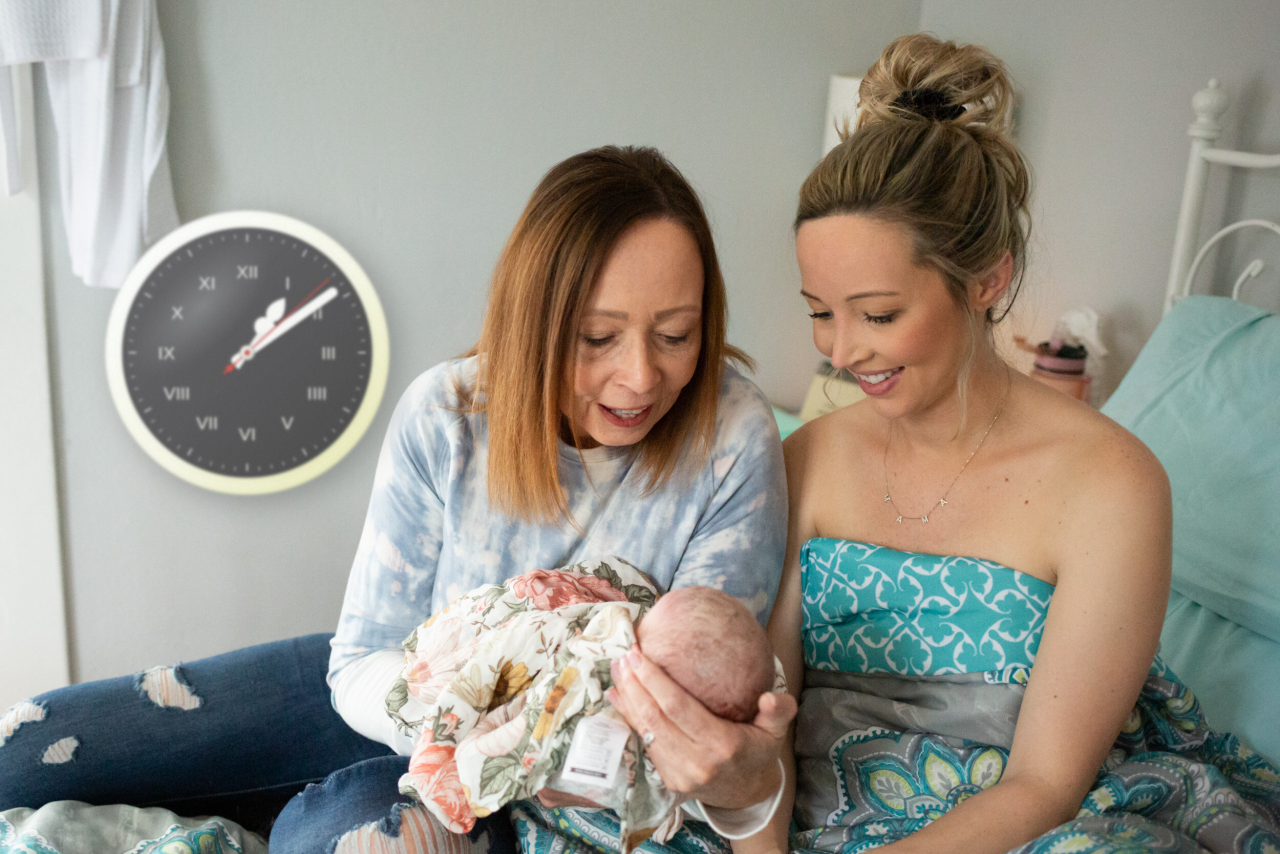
1:09:08
